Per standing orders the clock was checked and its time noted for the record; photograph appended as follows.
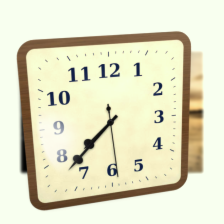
7:37:29
